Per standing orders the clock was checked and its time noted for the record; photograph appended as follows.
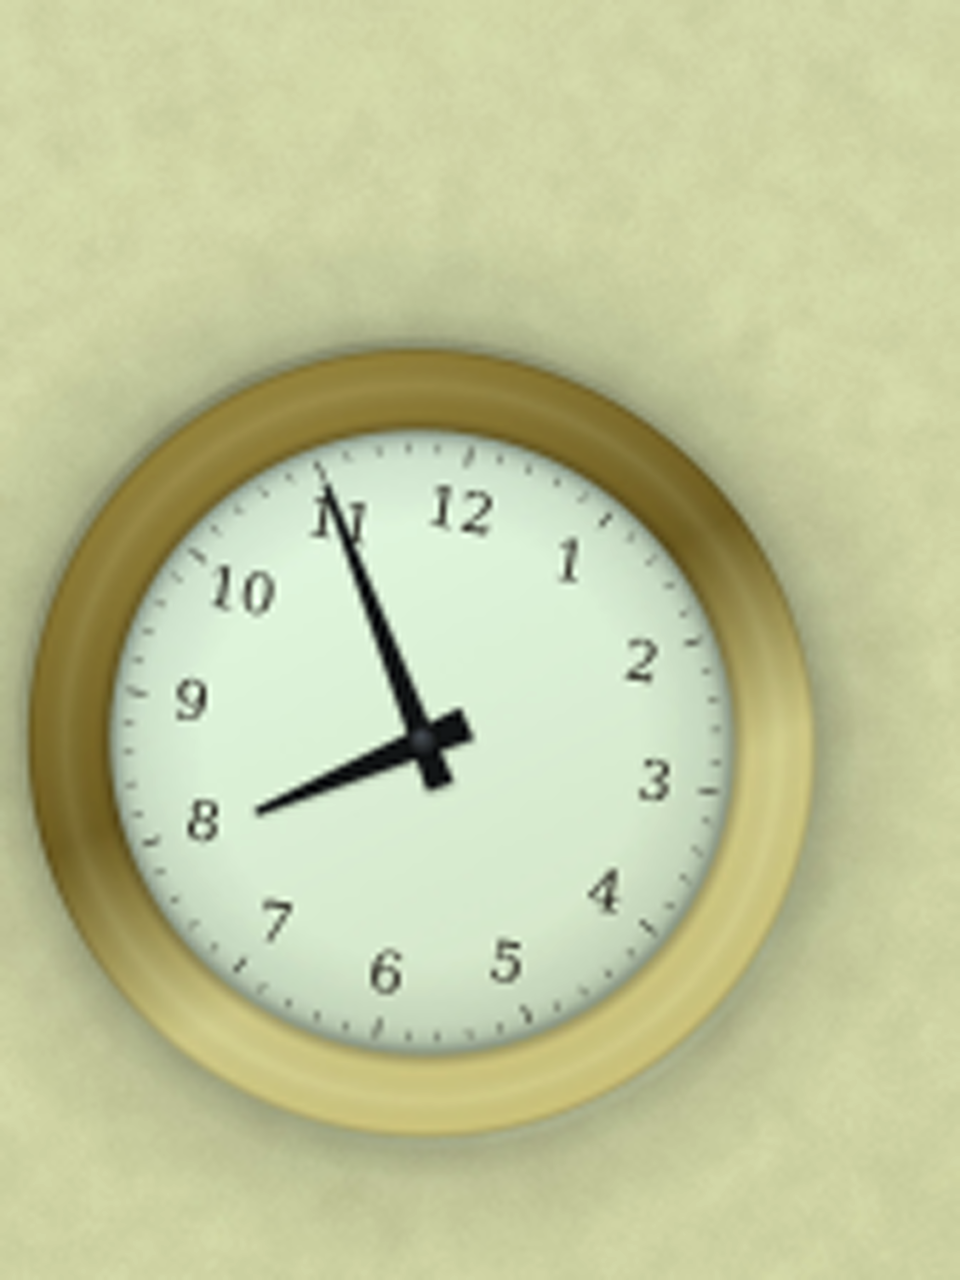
7:55
